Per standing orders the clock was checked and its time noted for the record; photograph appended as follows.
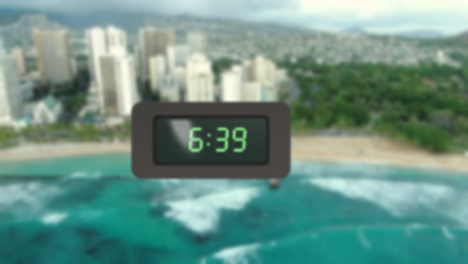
6:39
